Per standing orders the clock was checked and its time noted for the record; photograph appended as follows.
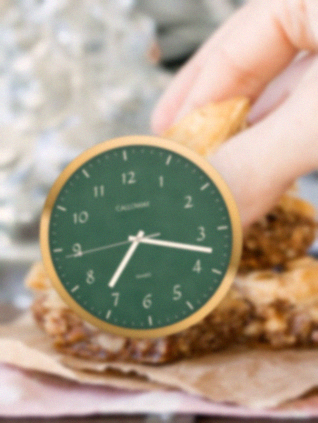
7:17:44
